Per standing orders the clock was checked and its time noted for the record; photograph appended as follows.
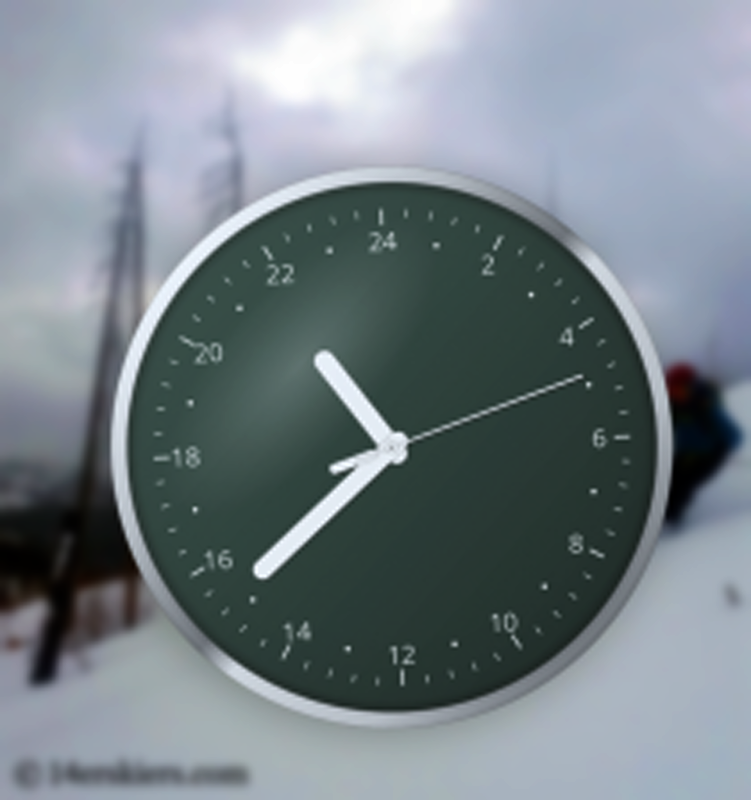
21:38:12
